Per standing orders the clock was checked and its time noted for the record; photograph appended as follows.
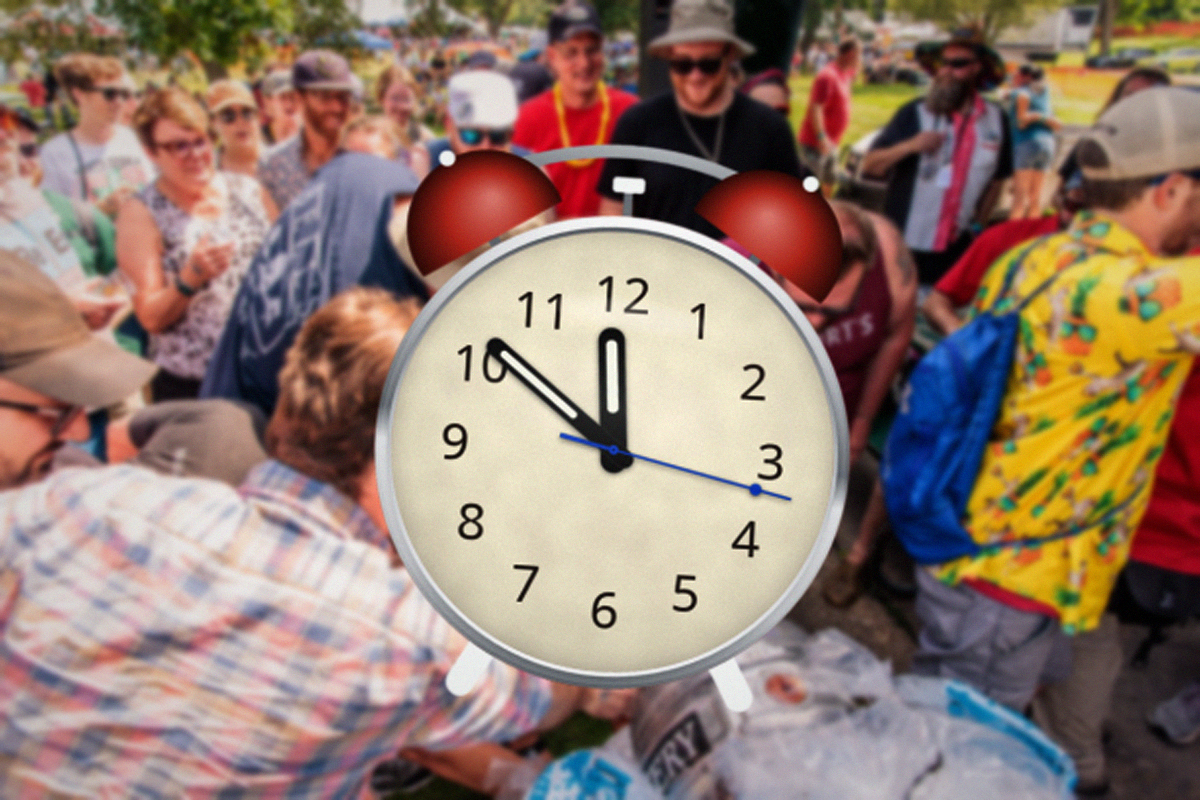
11:51:17
